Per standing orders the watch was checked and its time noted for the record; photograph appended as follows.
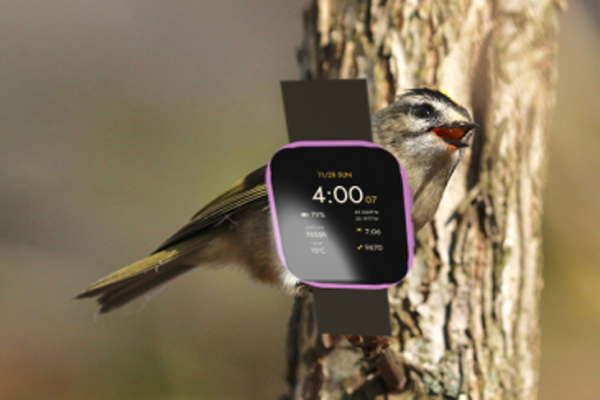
4:00
